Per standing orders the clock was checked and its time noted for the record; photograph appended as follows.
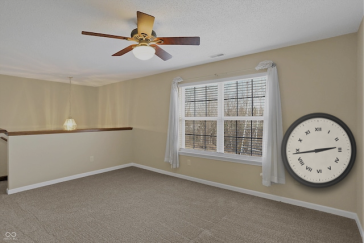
2:44
